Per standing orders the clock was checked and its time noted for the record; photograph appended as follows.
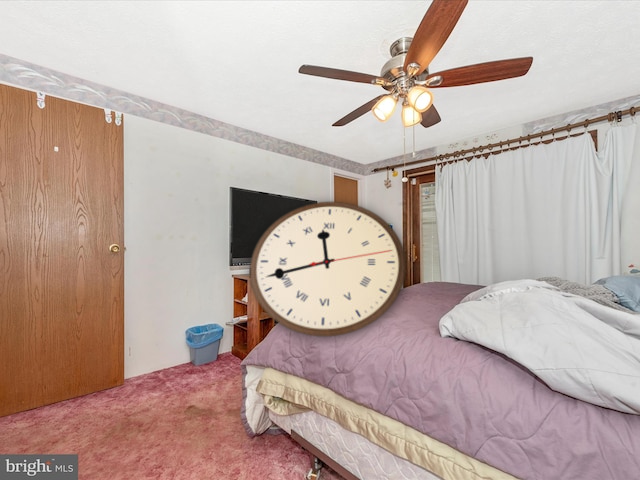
11:42:13
